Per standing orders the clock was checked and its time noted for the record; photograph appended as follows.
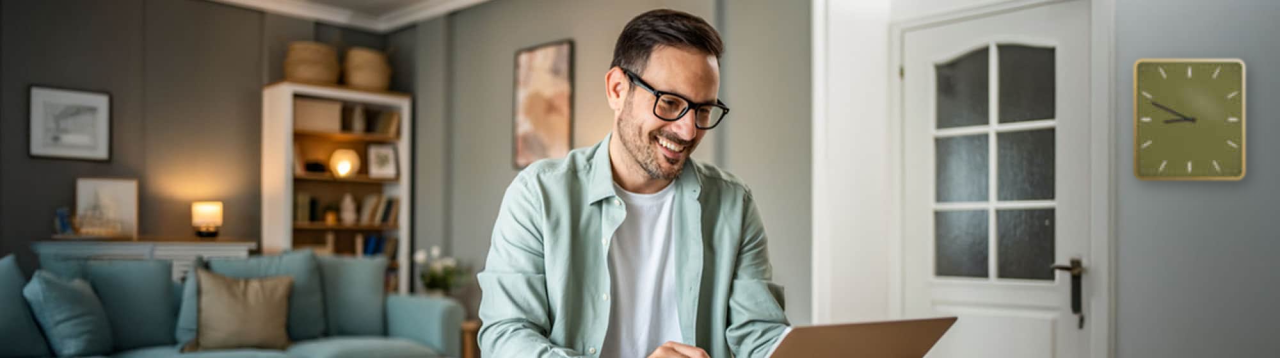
8:49
